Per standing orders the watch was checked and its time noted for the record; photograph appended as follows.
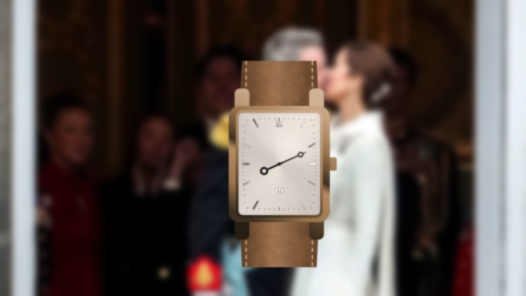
8:11
